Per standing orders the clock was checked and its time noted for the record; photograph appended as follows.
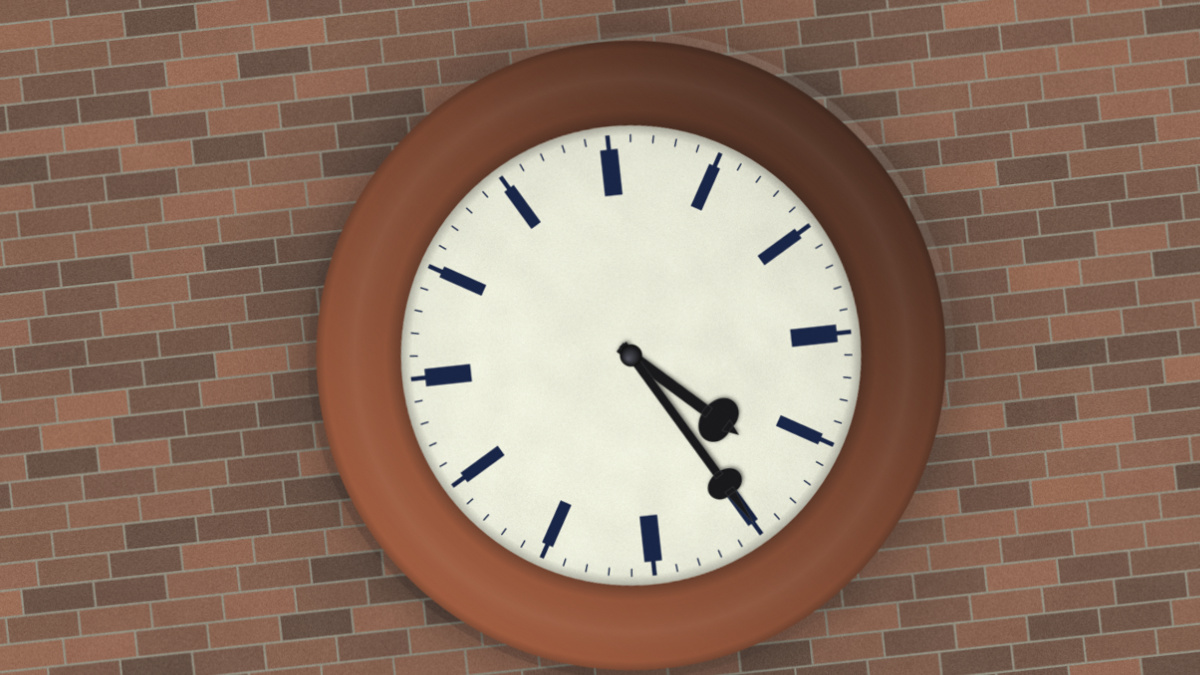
4:25
